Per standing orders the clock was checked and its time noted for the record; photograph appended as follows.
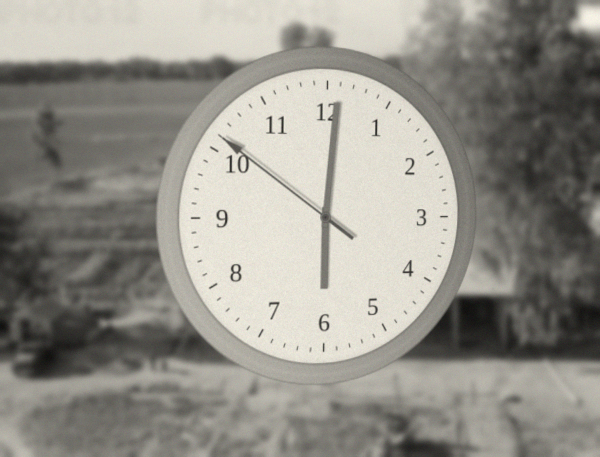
6:00:51
